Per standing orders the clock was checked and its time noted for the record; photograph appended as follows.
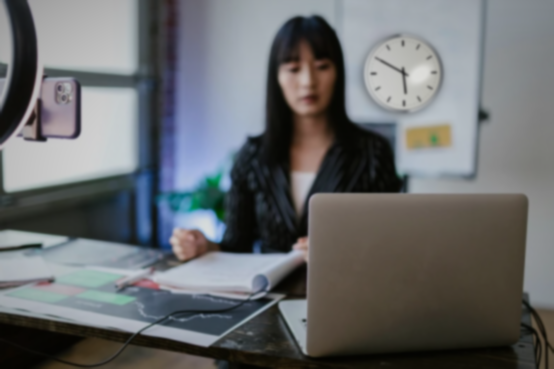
5:50
